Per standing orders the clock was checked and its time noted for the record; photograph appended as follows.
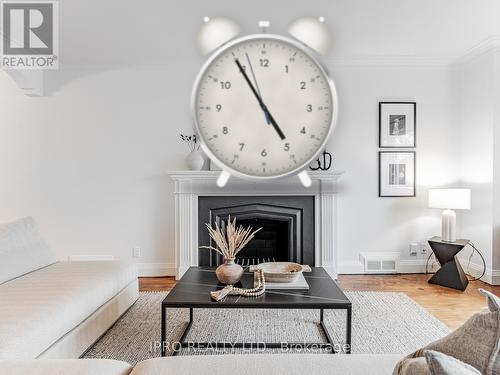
4:54:57
